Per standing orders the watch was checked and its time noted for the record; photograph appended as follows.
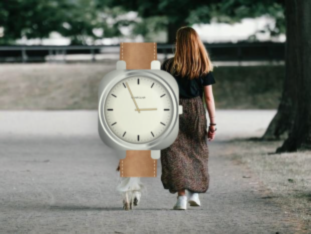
2:56
